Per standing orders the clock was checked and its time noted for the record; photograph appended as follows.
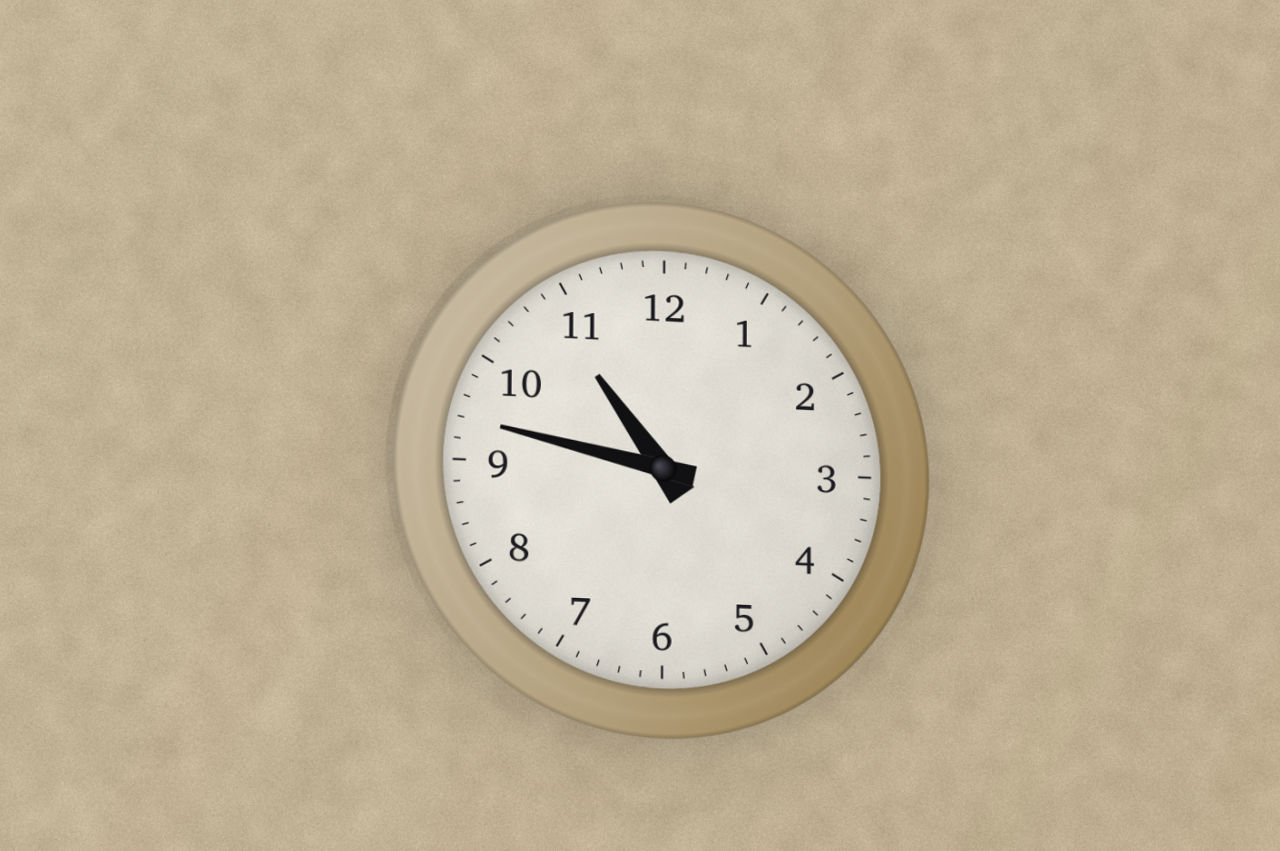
10:47
